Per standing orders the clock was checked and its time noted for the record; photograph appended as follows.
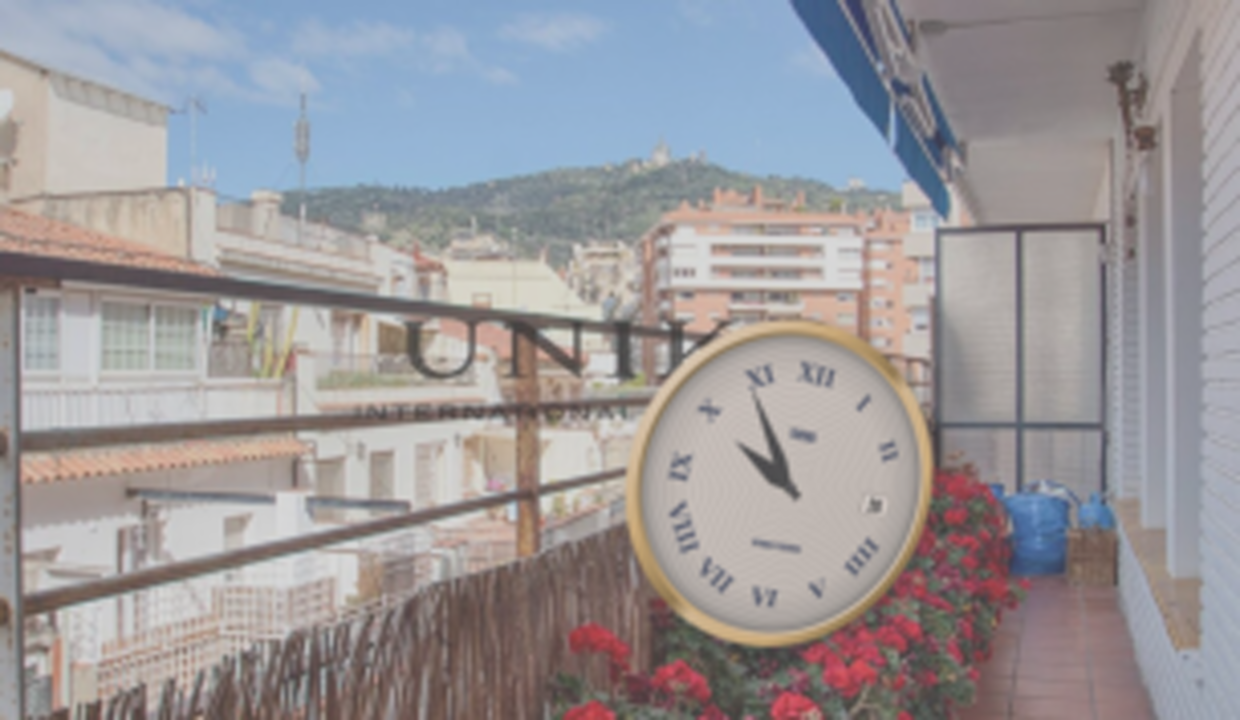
9:54
